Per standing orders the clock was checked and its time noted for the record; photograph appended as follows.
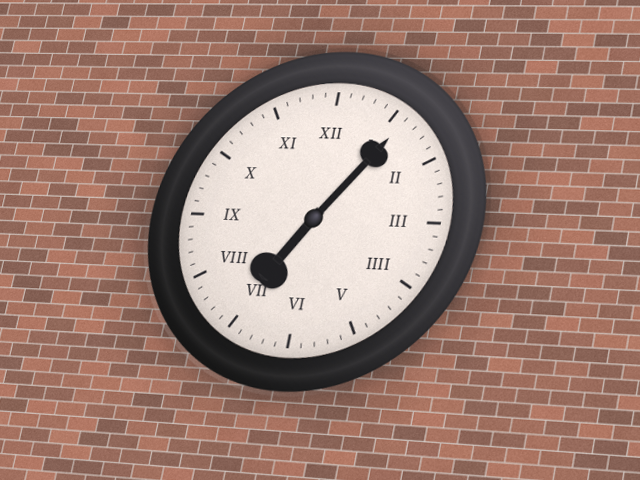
7:06
